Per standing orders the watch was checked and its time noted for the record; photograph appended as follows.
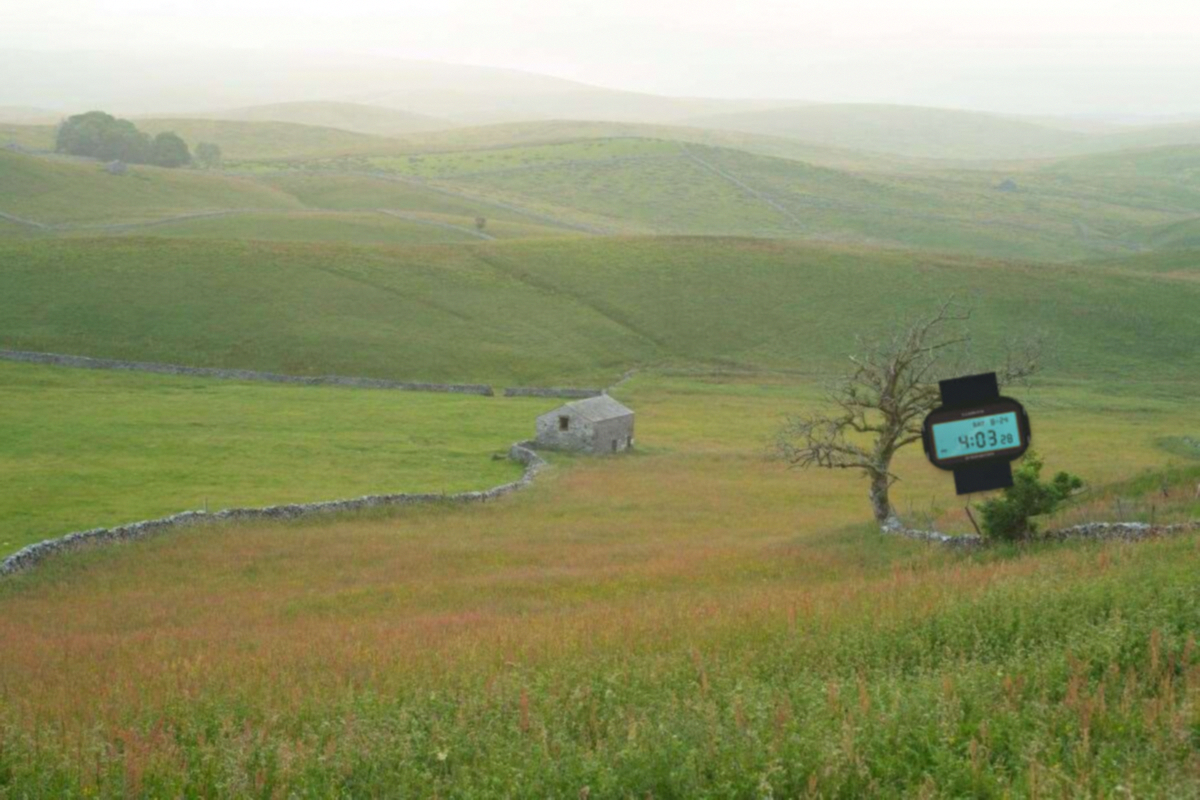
4:03
